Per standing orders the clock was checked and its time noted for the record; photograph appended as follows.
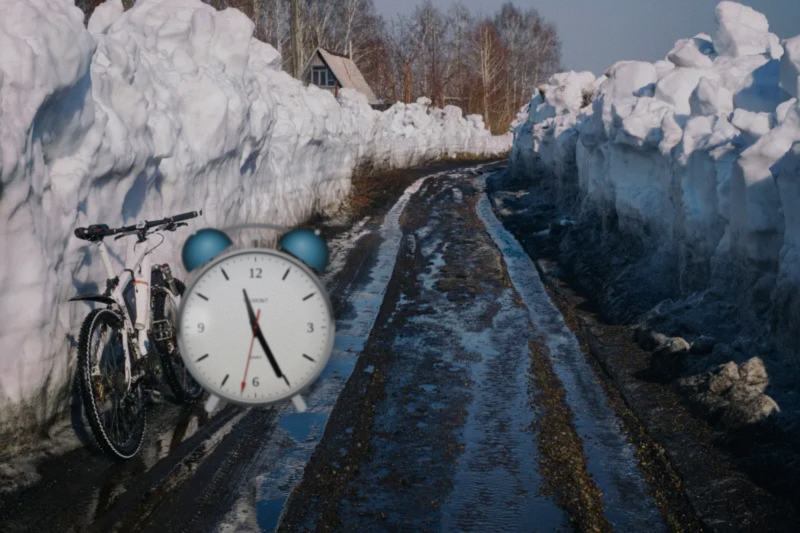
11:25:32
